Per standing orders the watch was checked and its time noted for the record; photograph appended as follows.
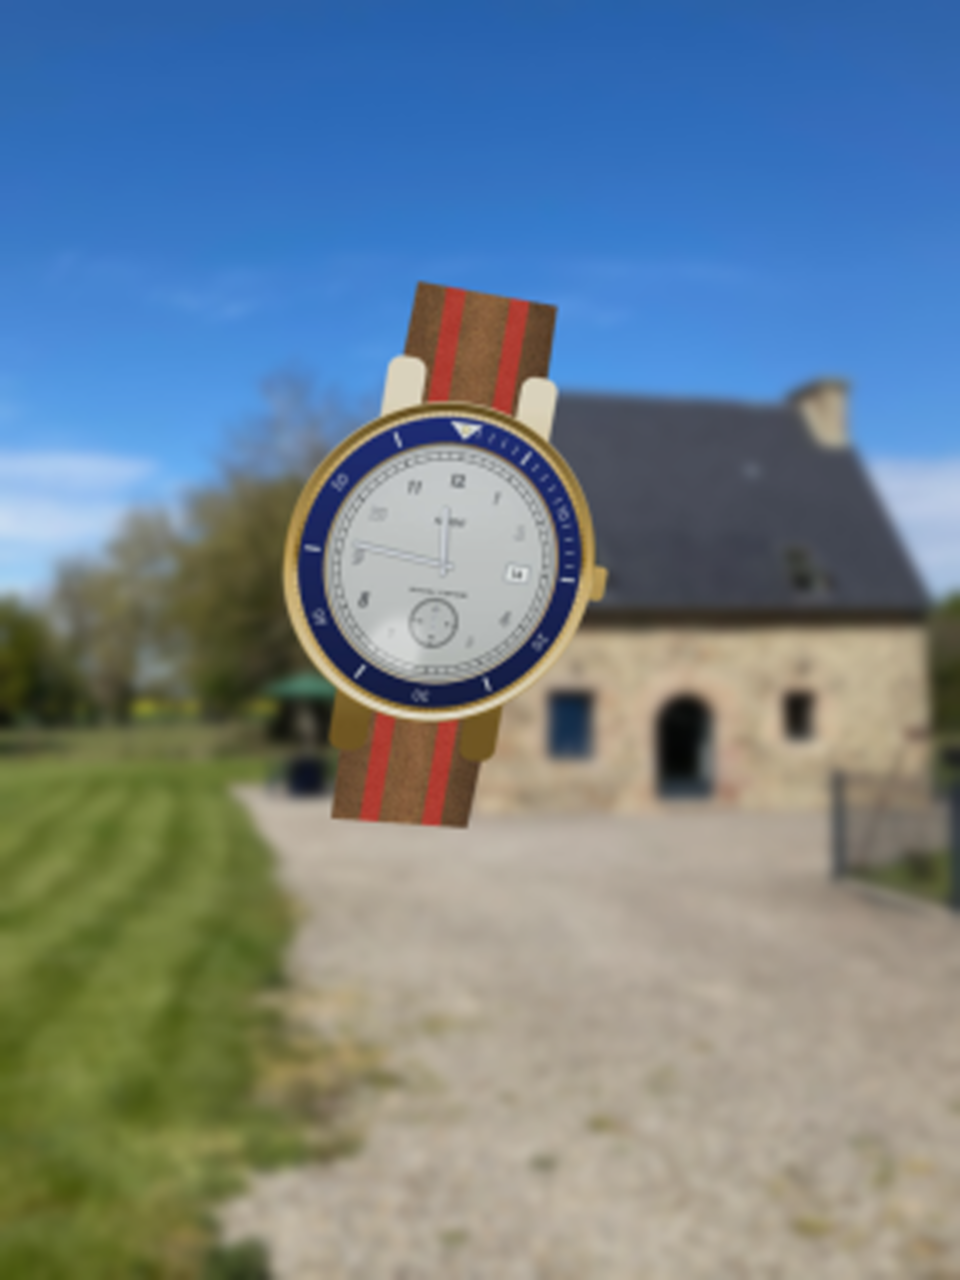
11:46
